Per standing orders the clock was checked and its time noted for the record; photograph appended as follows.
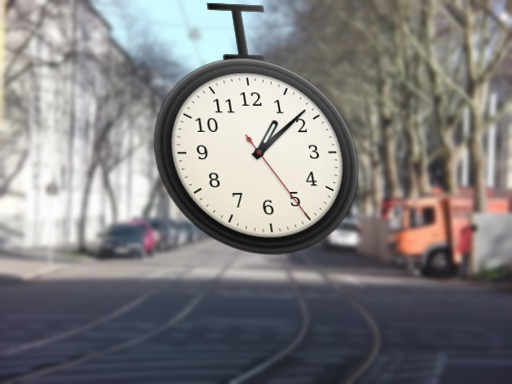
1:08:25
